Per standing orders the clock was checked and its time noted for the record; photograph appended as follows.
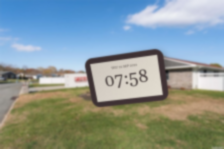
7:58
